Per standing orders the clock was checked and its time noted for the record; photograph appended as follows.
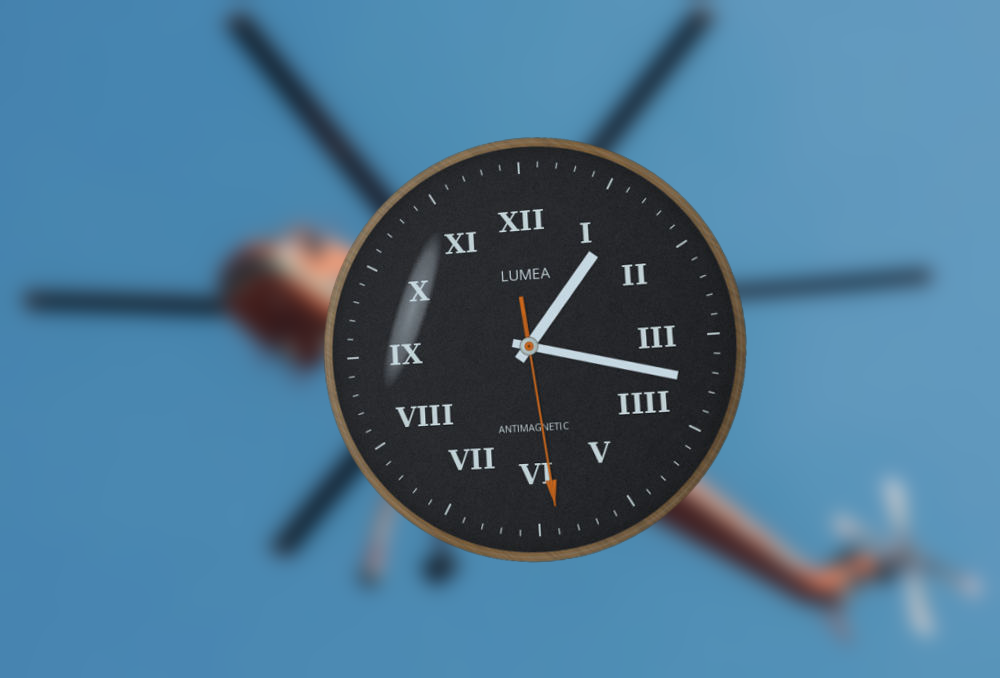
1:17:29
